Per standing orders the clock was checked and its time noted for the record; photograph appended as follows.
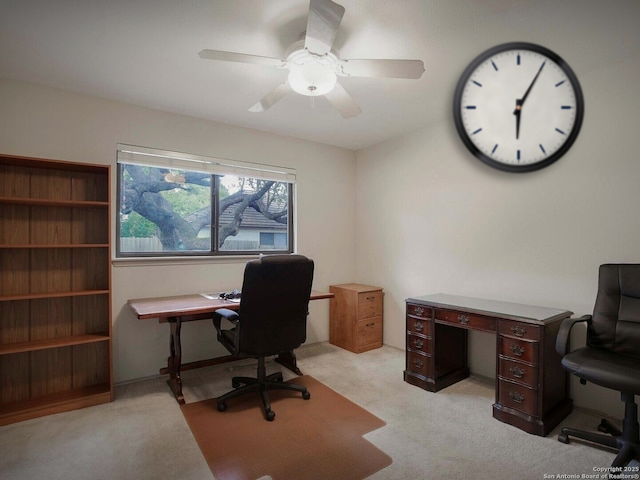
6:05
